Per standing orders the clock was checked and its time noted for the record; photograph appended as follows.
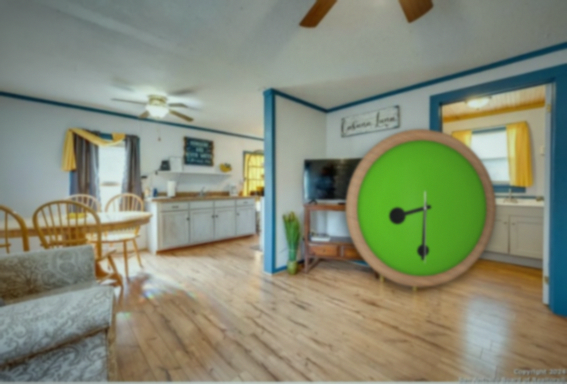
8:30:30
